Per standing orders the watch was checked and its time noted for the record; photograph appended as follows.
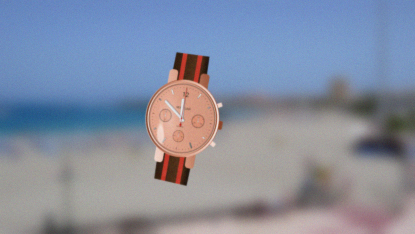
11:51
